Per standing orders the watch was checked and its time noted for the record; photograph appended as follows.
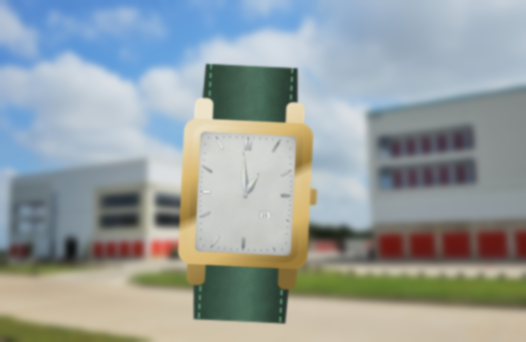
12:59
